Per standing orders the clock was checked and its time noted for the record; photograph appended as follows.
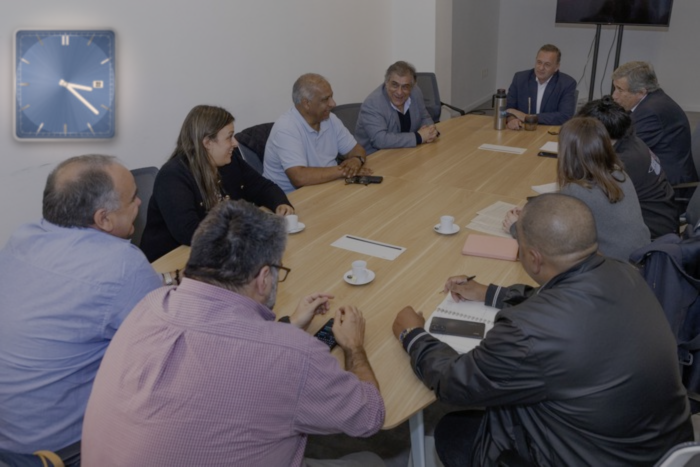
3:22
